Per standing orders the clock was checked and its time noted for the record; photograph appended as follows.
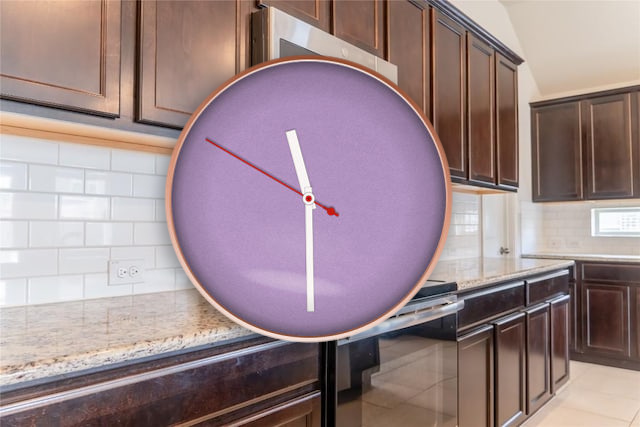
11:29:50
